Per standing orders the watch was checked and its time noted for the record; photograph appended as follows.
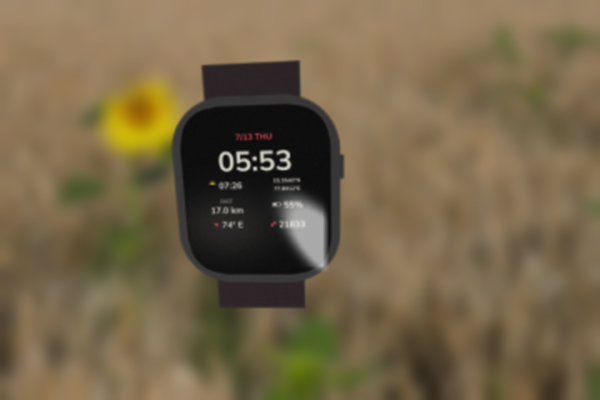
5:53
